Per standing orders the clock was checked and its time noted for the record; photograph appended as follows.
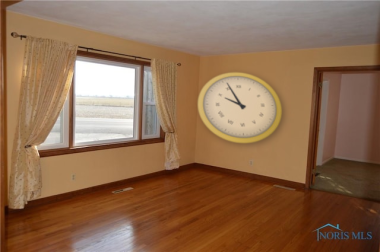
9:56
